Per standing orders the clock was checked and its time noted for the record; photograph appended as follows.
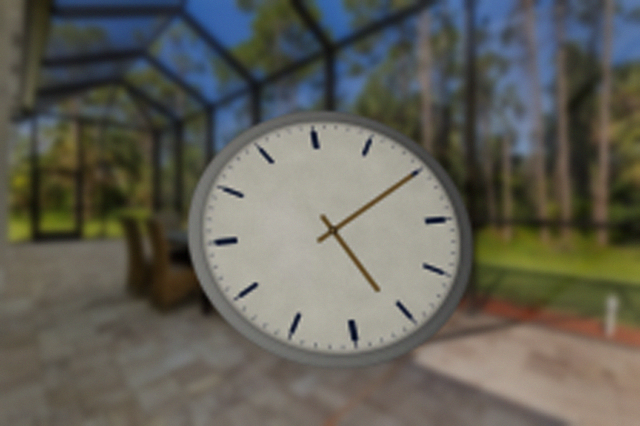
5:10
